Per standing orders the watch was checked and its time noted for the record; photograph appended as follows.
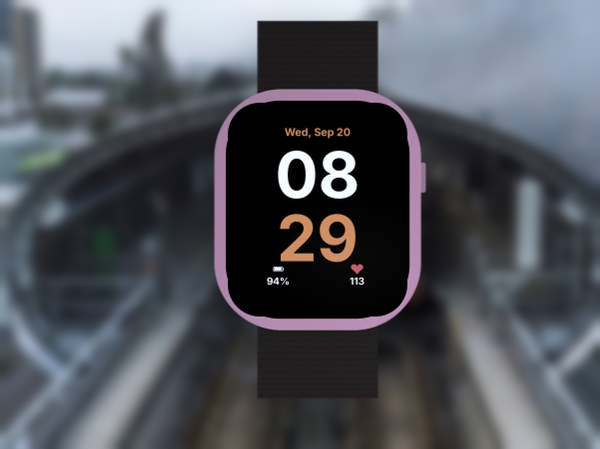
8:29
